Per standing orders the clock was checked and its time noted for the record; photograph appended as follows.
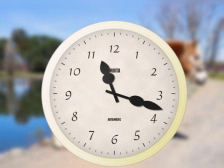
11:18
